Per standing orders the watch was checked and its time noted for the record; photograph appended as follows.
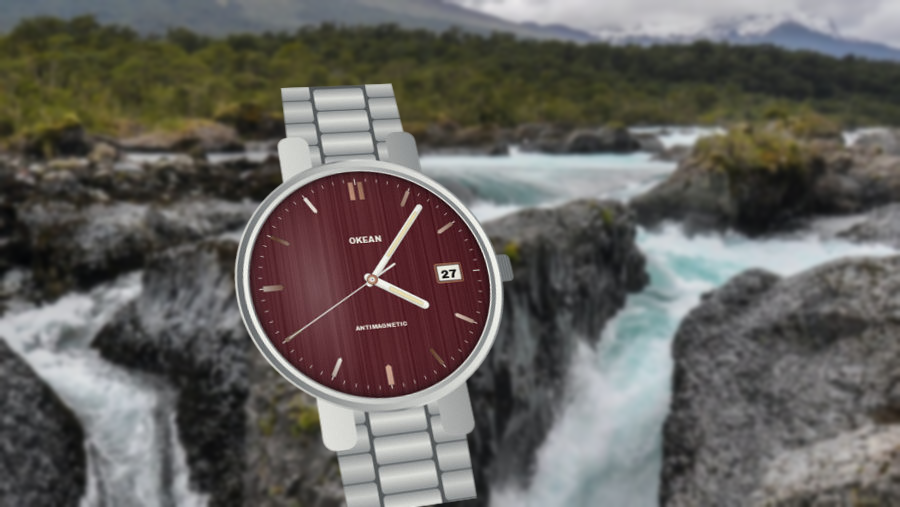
4:06:40
